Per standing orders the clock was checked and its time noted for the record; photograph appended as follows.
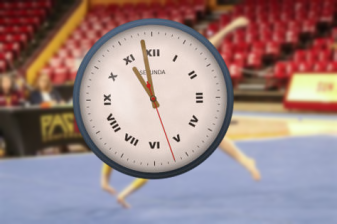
10:58:27
